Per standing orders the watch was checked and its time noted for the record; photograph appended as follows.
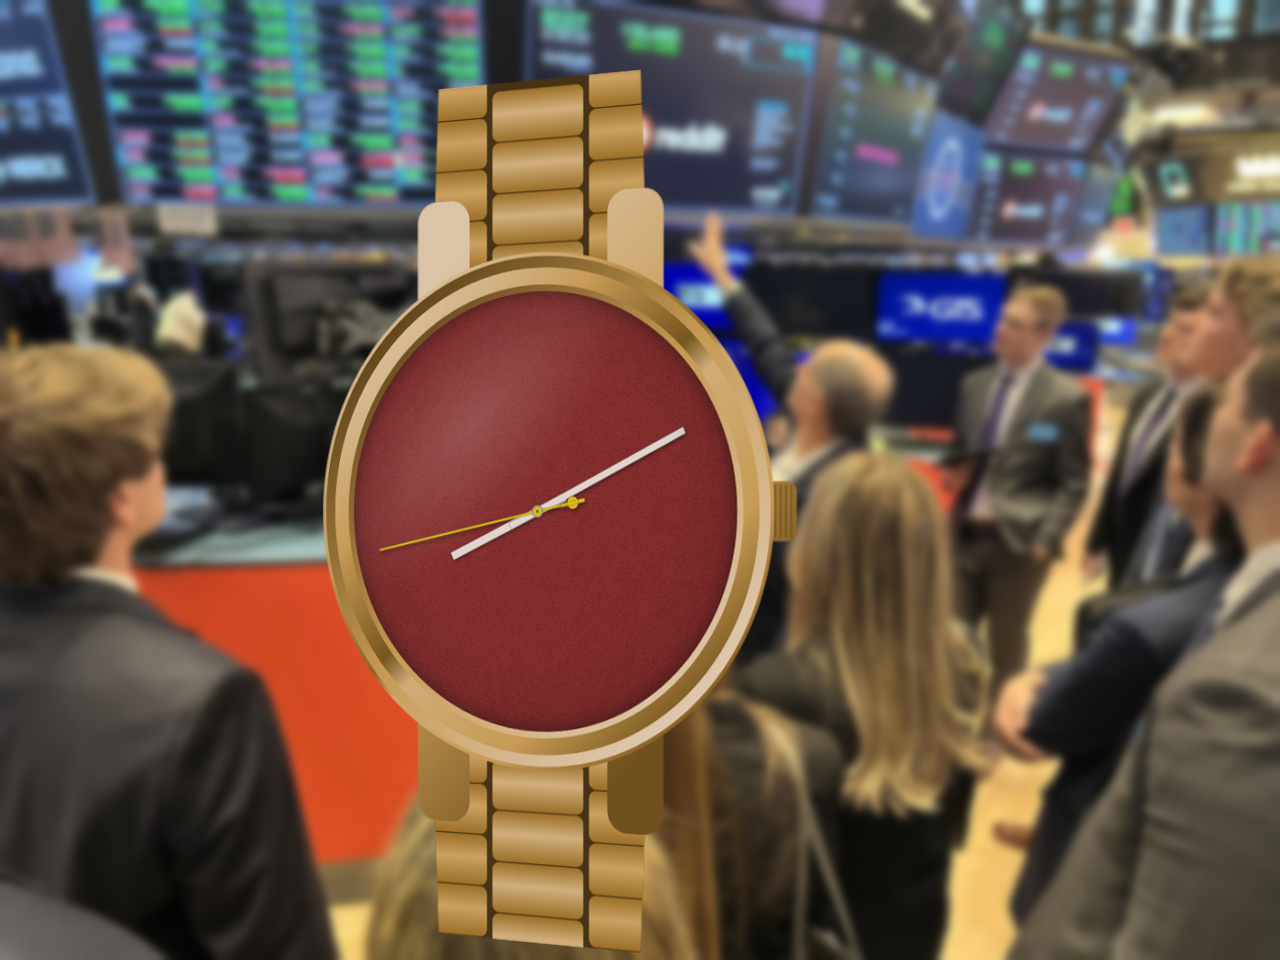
8:10:43
